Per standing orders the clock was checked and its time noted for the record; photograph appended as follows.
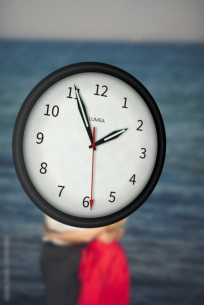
1:55:29
